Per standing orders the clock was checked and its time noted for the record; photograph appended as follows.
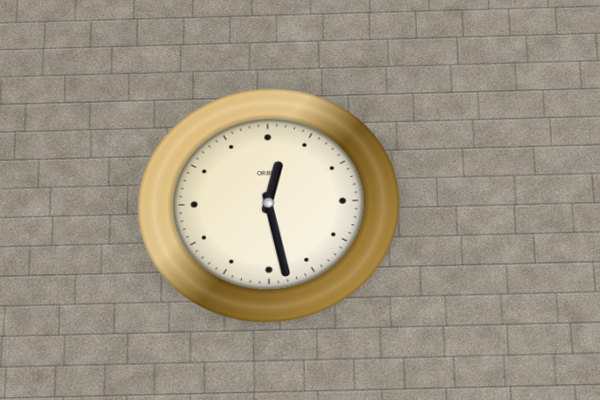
12:28
